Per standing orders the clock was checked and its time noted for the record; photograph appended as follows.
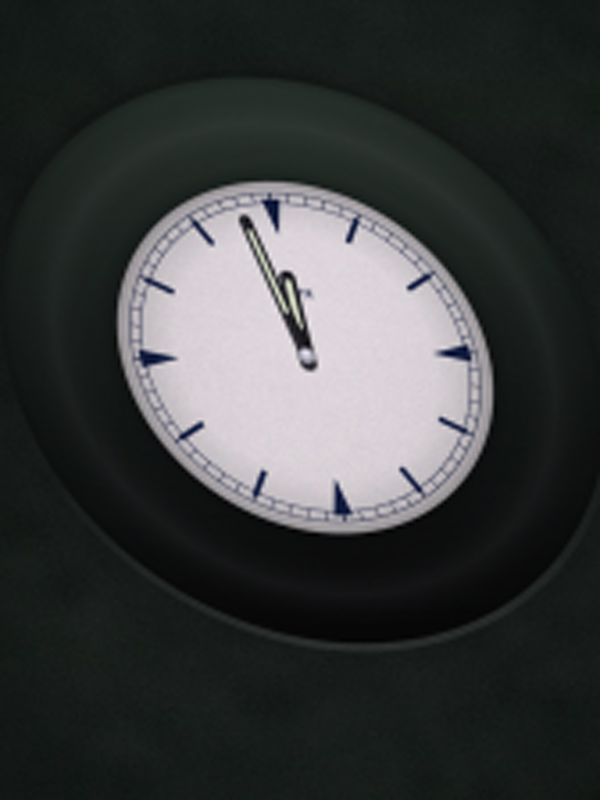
11:58
